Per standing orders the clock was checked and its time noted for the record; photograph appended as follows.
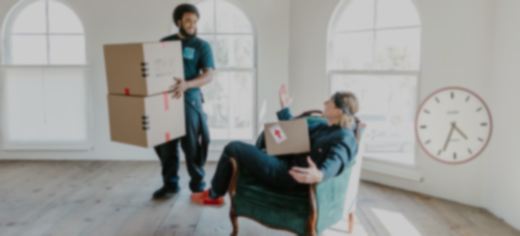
4:34
